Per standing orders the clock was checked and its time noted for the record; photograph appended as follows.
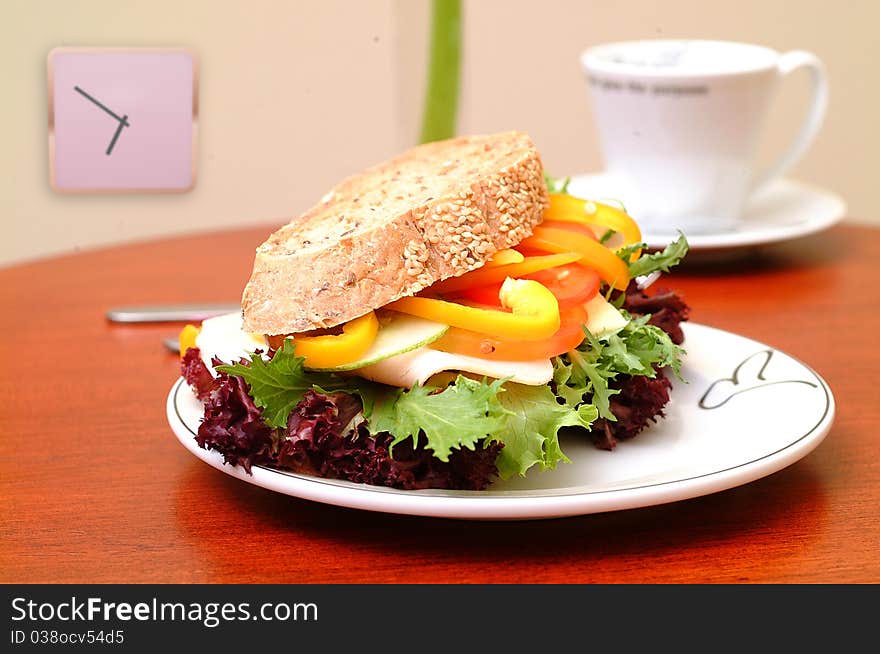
6:51
